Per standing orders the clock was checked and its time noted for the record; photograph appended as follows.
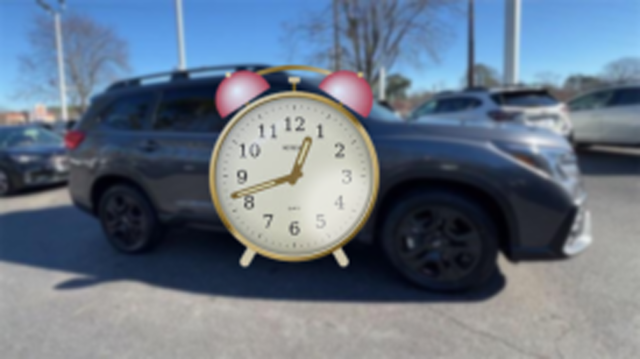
12:42
